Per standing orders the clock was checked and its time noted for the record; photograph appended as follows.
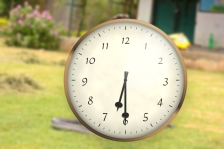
6:30
